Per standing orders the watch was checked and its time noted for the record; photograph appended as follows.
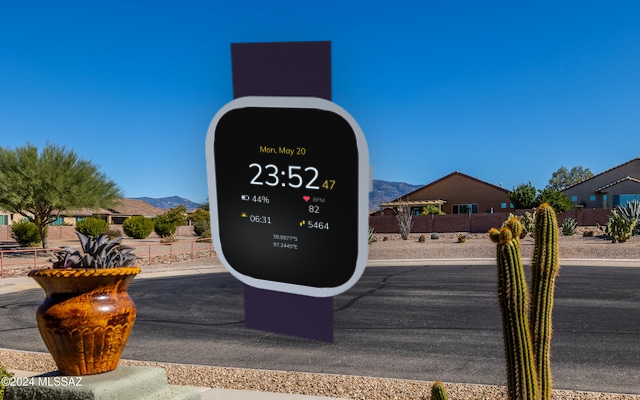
23:52:47
